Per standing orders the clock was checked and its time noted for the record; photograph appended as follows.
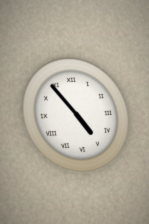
4:54
